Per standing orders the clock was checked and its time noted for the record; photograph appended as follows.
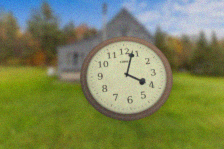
4:03
